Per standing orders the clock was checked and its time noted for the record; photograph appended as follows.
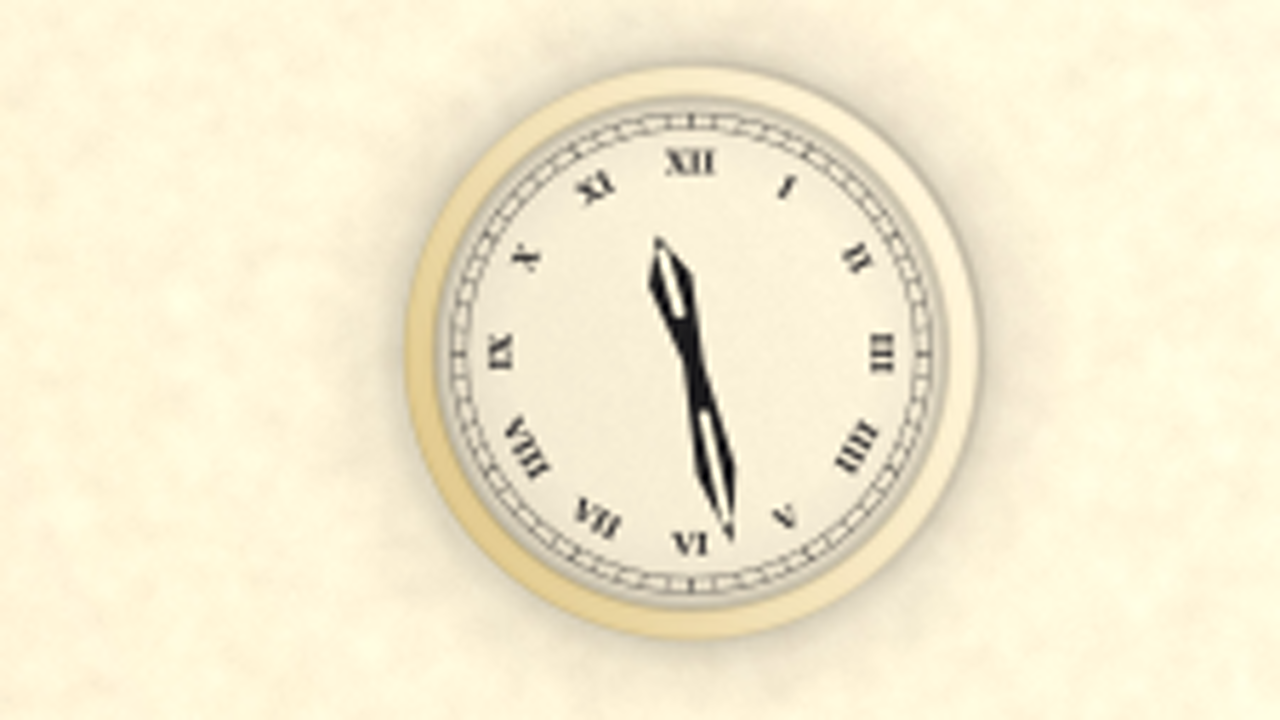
11:28
